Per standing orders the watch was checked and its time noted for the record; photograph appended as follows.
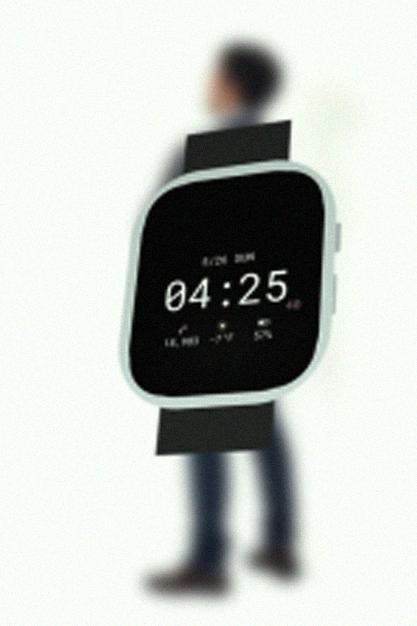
4:25
